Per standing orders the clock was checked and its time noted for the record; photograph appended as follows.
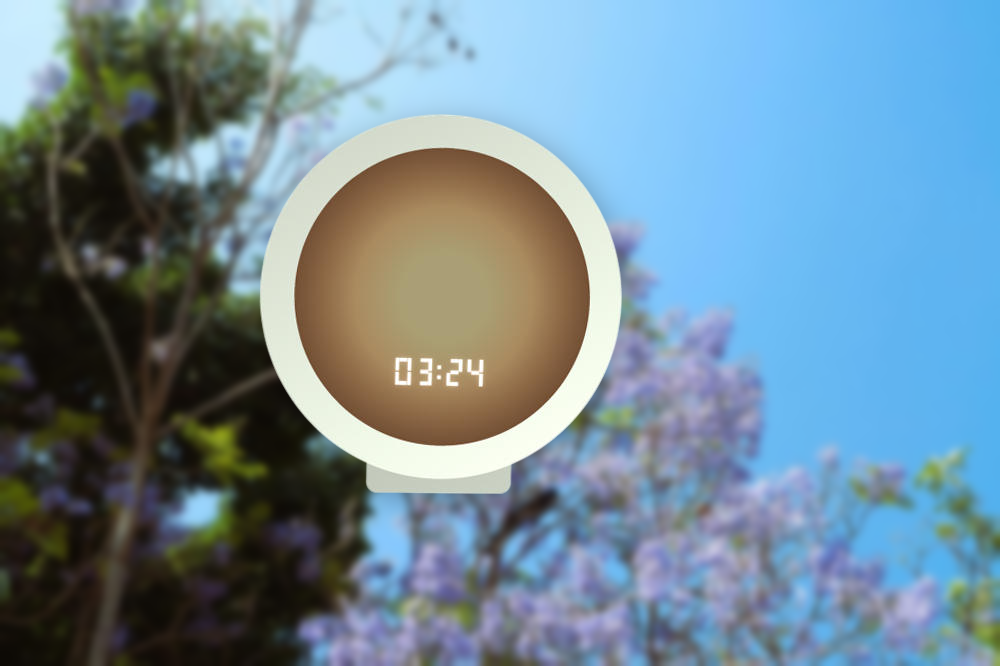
3:24
